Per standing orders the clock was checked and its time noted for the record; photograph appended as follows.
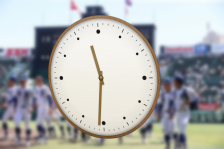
11:31
